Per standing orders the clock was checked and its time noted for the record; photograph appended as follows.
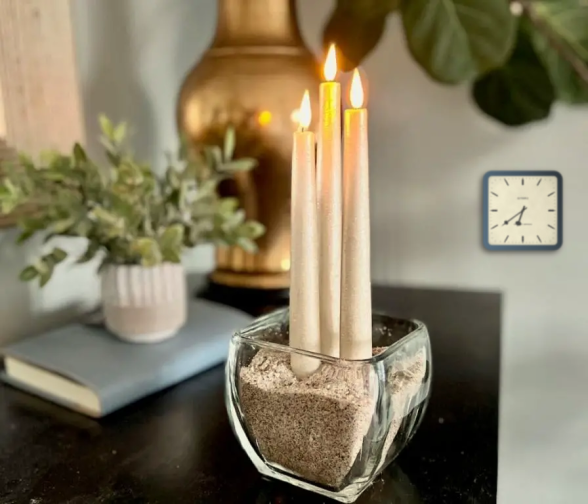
6:39
